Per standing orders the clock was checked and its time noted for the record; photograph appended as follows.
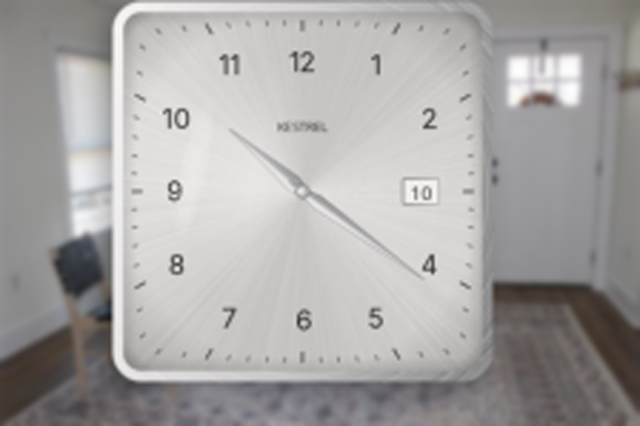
10:21
